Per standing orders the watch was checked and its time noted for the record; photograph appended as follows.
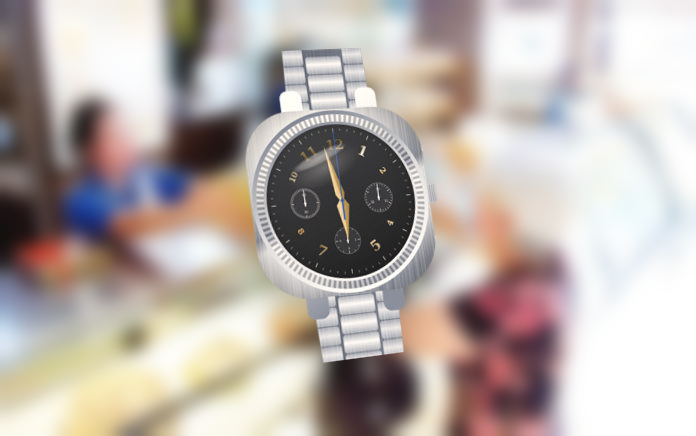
5:58
